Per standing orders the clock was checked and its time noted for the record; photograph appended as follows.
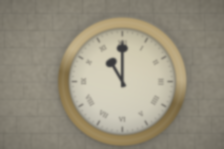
11:00
